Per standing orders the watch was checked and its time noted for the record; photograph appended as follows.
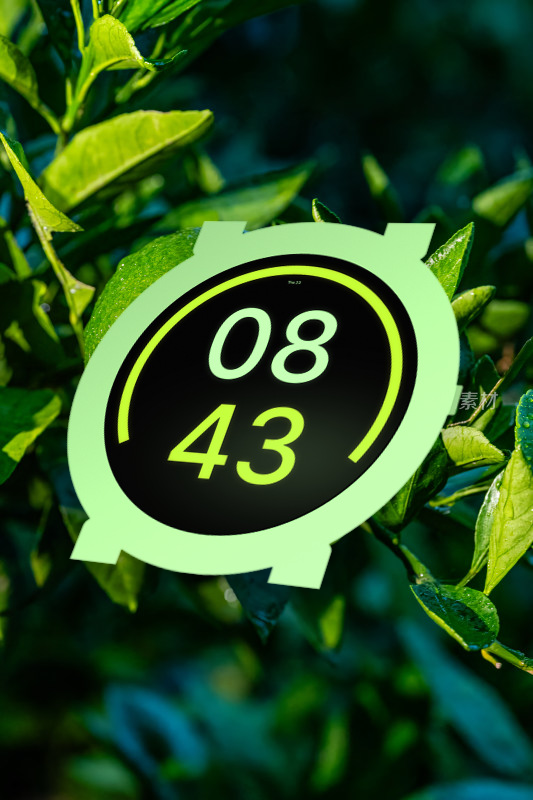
8:43
